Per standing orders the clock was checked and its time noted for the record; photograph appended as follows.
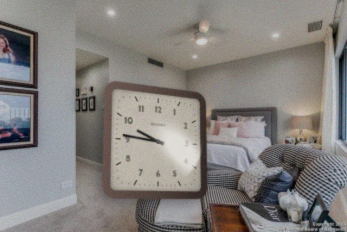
9:46
